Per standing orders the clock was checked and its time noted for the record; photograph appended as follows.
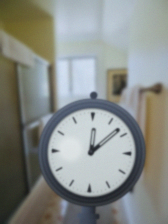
12:08
